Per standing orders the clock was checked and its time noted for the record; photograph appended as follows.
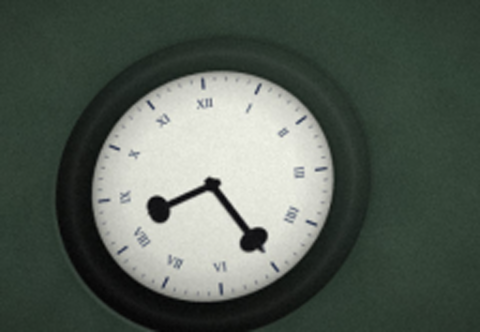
8:25
